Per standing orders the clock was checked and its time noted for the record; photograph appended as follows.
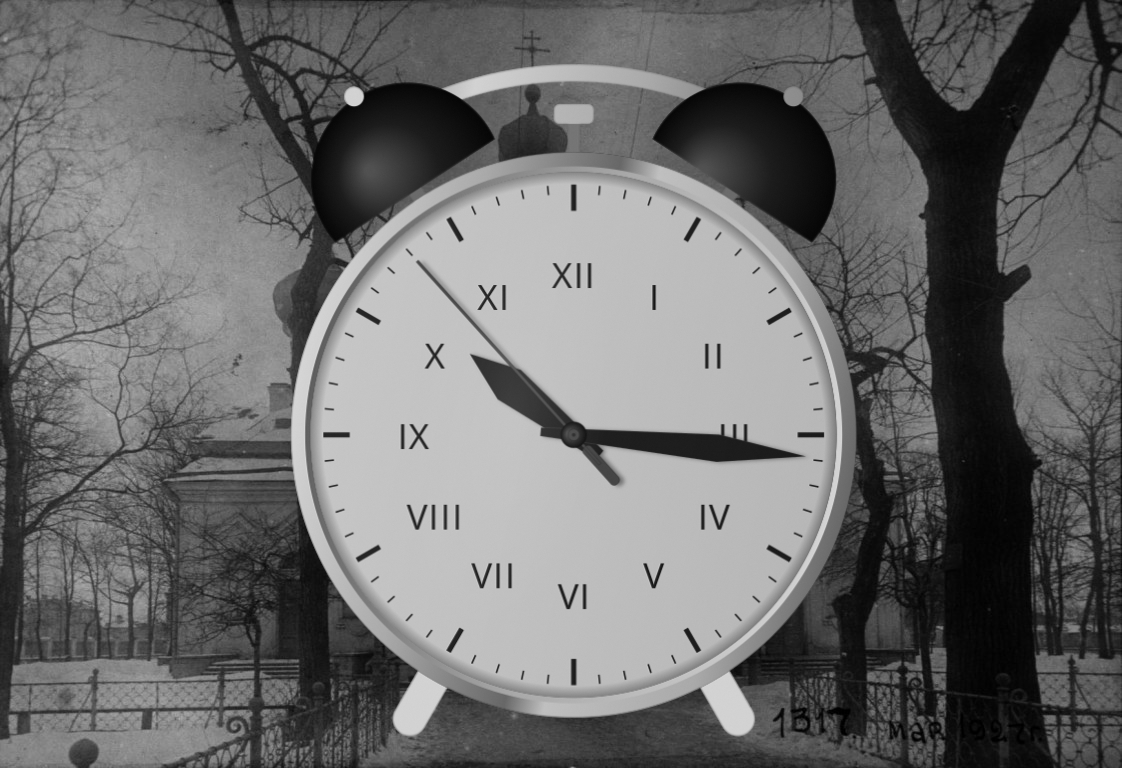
10:15:53
